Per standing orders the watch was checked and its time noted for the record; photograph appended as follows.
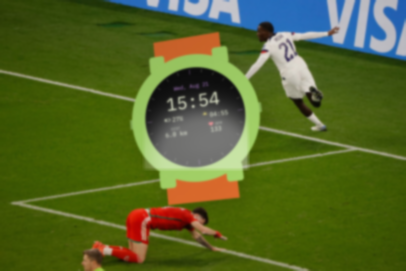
15:54
